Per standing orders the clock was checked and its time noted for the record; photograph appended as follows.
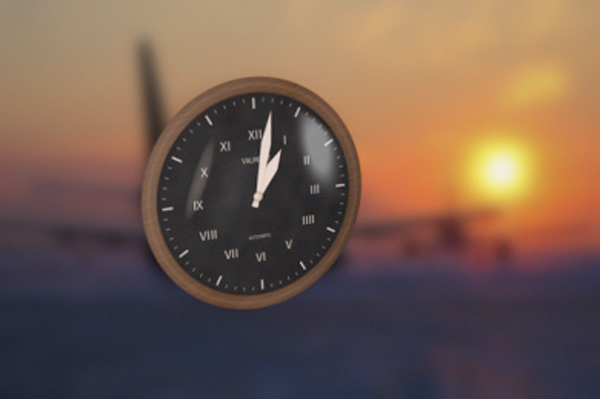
1:02
